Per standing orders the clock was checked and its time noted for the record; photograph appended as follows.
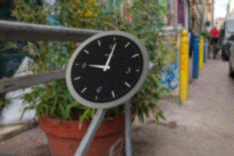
9:01
